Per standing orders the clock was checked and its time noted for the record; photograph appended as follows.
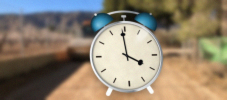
3:59
